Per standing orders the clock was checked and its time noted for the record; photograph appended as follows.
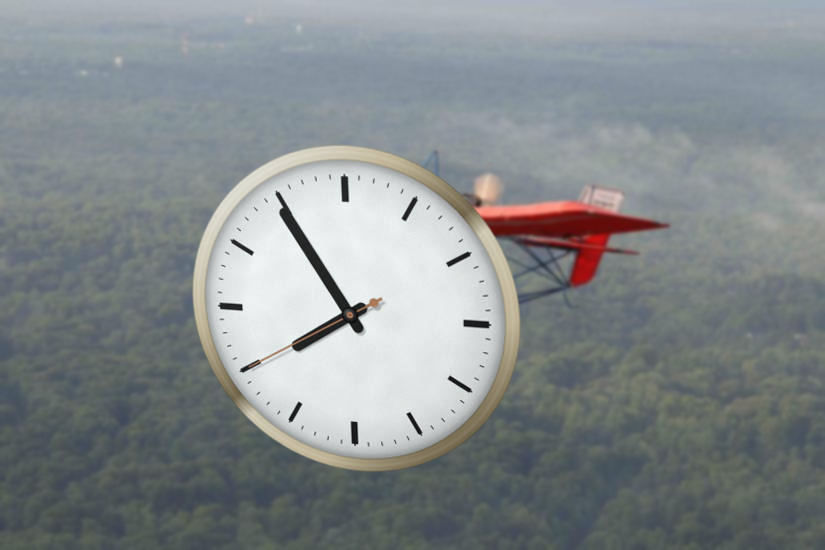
7:54:40
